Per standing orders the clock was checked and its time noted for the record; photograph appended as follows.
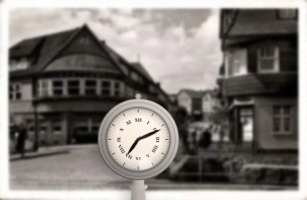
7:11
